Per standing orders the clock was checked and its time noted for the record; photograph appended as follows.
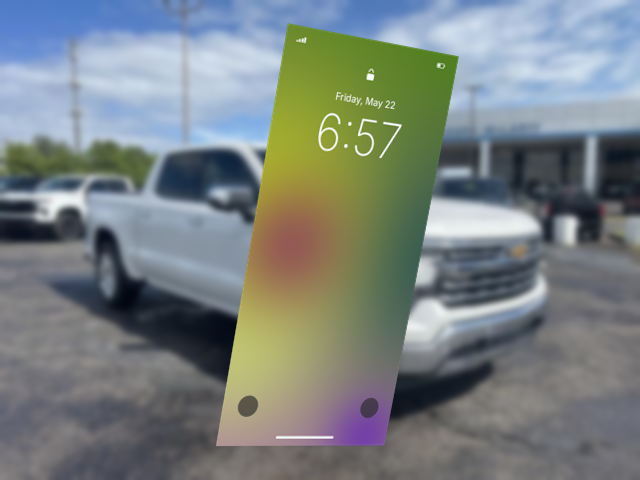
6:57
